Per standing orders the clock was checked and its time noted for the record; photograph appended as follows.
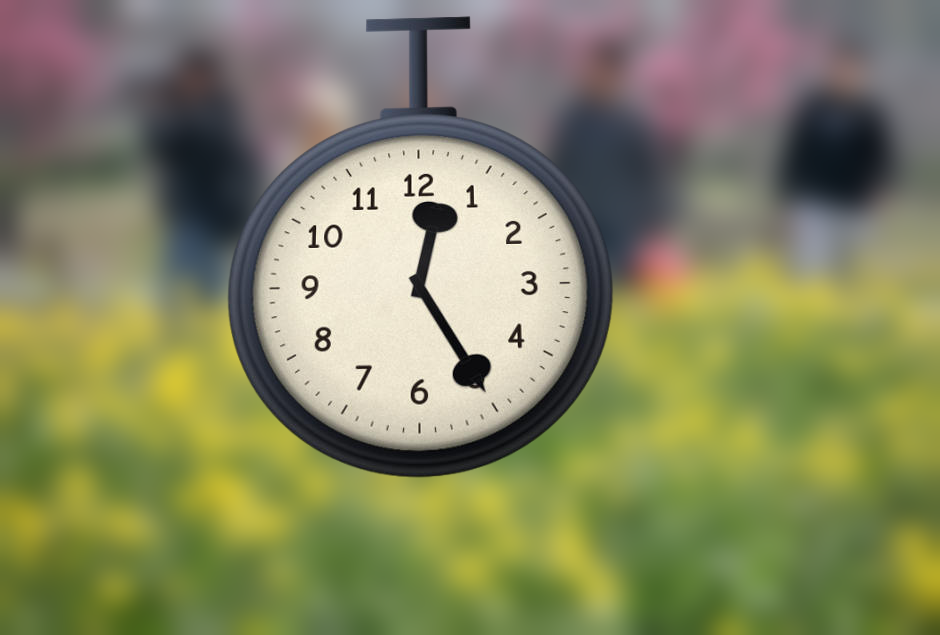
12:25
